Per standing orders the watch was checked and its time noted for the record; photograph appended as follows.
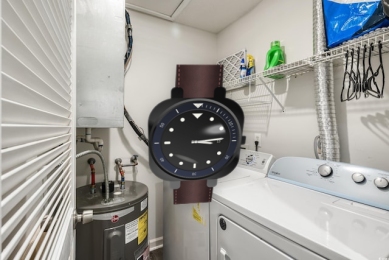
3:14
